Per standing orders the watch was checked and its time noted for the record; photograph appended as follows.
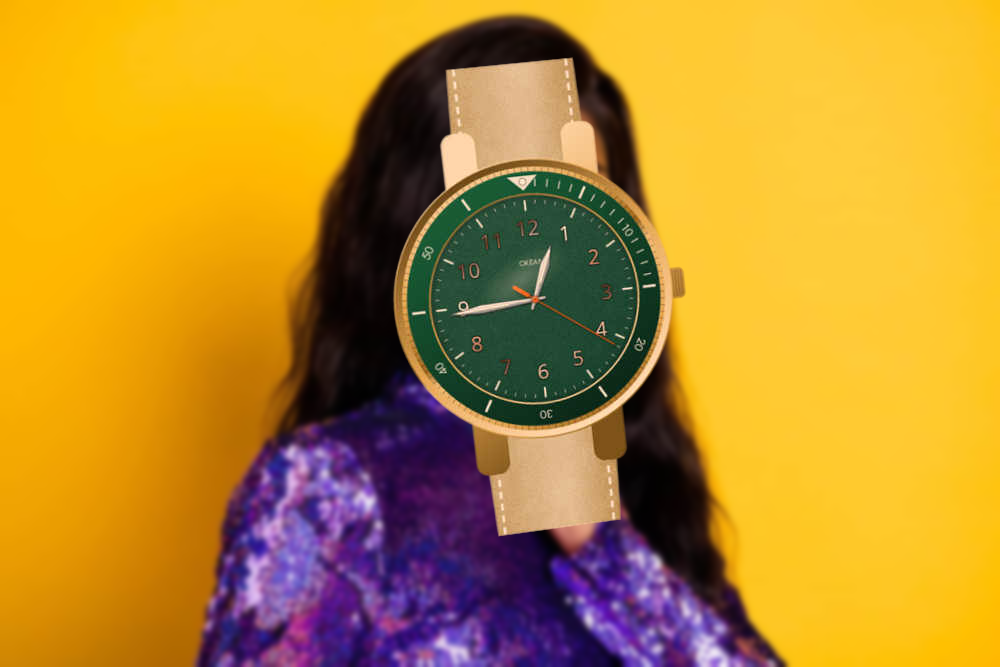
12:44:21
